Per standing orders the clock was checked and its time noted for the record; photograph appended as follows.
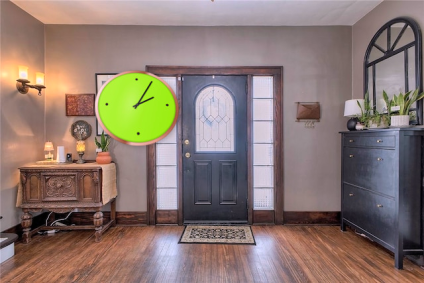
2:05
